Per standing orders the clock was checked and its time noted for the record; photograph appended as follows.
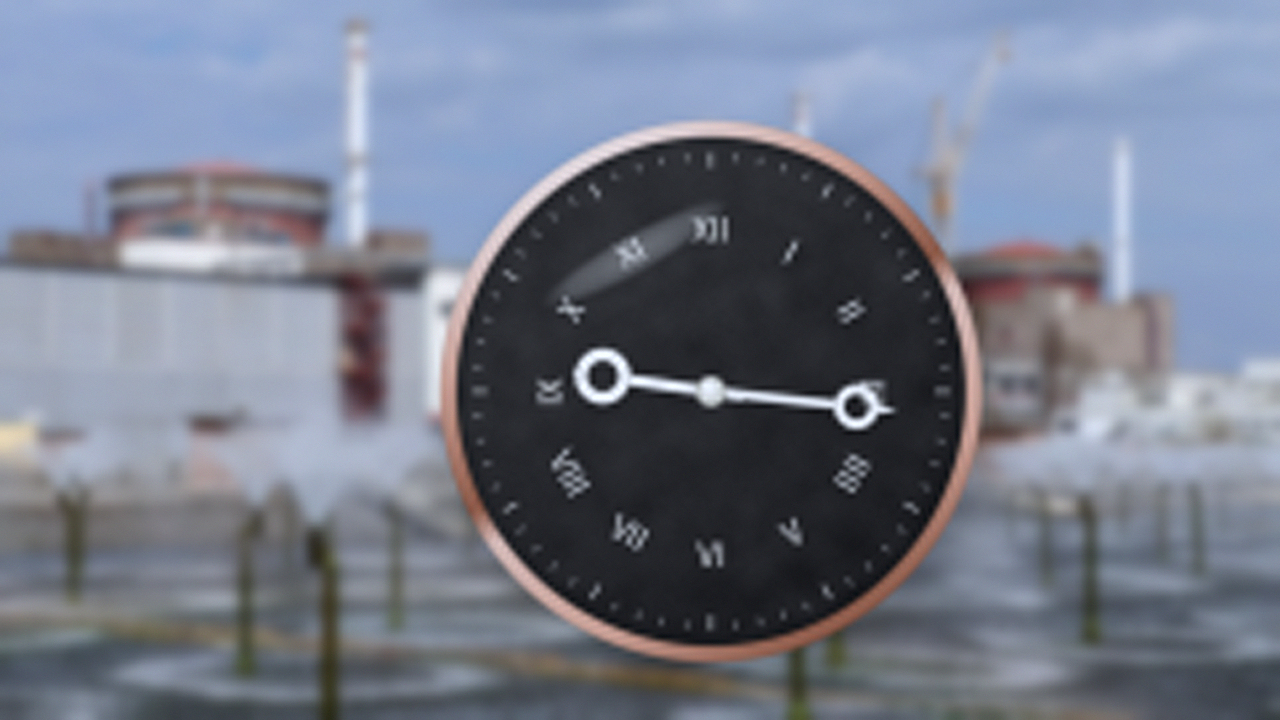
9:16
